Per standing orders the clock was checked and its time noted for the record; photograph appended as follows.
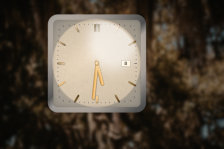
5:31
